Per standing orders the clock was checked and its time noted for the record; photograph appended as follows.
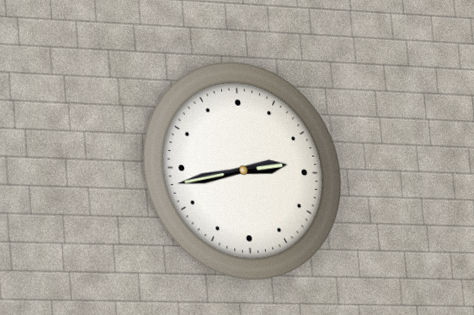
2:43
